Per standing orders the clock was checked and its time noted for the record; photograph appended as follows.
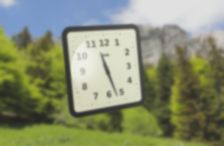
11:27
